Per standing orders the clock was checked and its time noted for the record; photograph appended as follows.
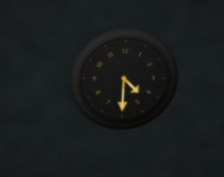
4:30
